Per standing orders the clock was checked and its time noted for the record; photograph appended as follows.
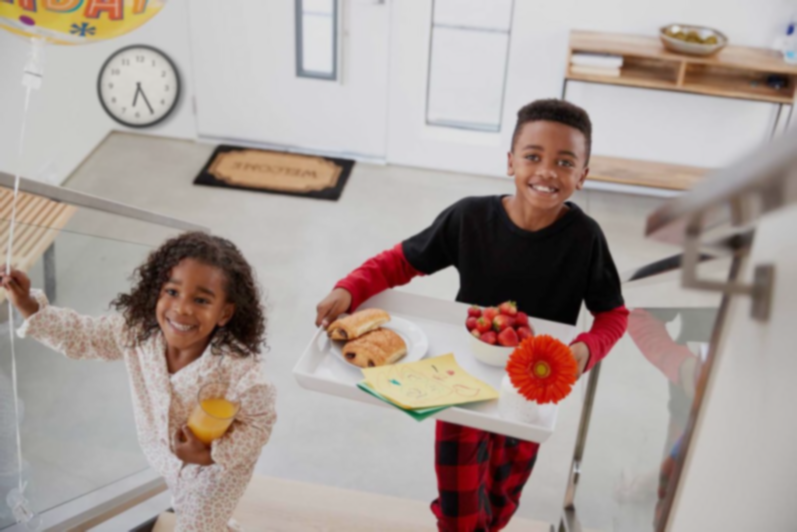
6:25
